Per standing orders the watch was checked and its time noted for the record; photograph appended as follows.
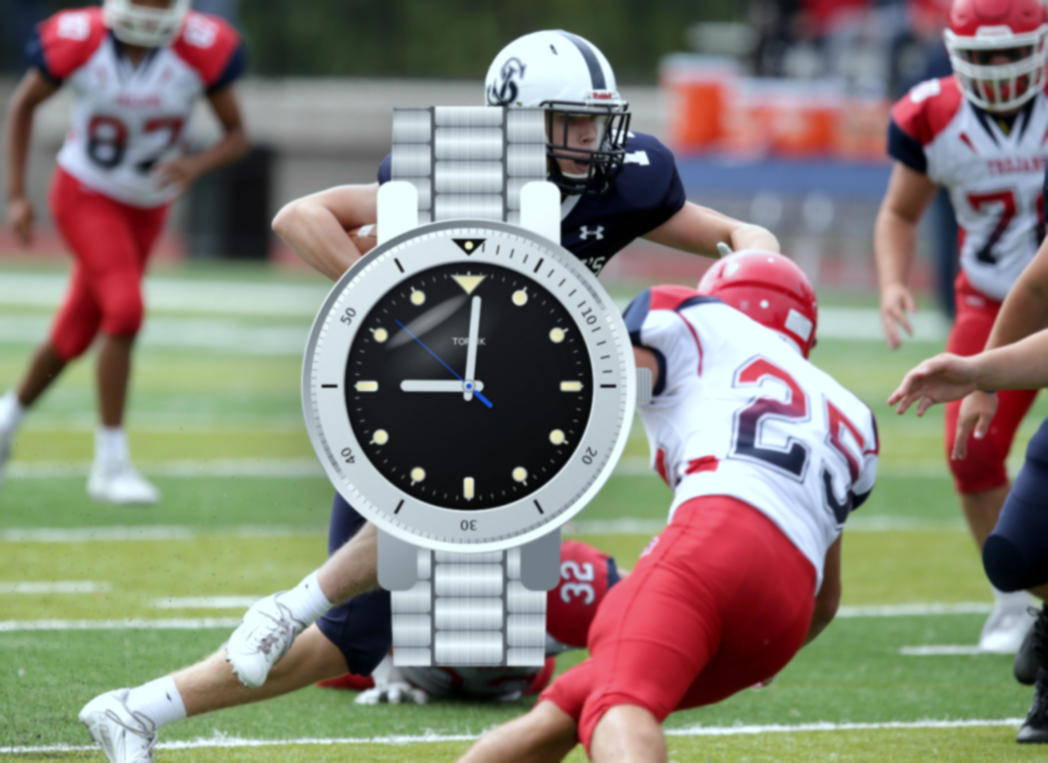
9:00:52
